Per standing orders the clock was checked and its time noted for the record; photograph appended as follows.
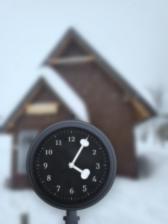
4:05
